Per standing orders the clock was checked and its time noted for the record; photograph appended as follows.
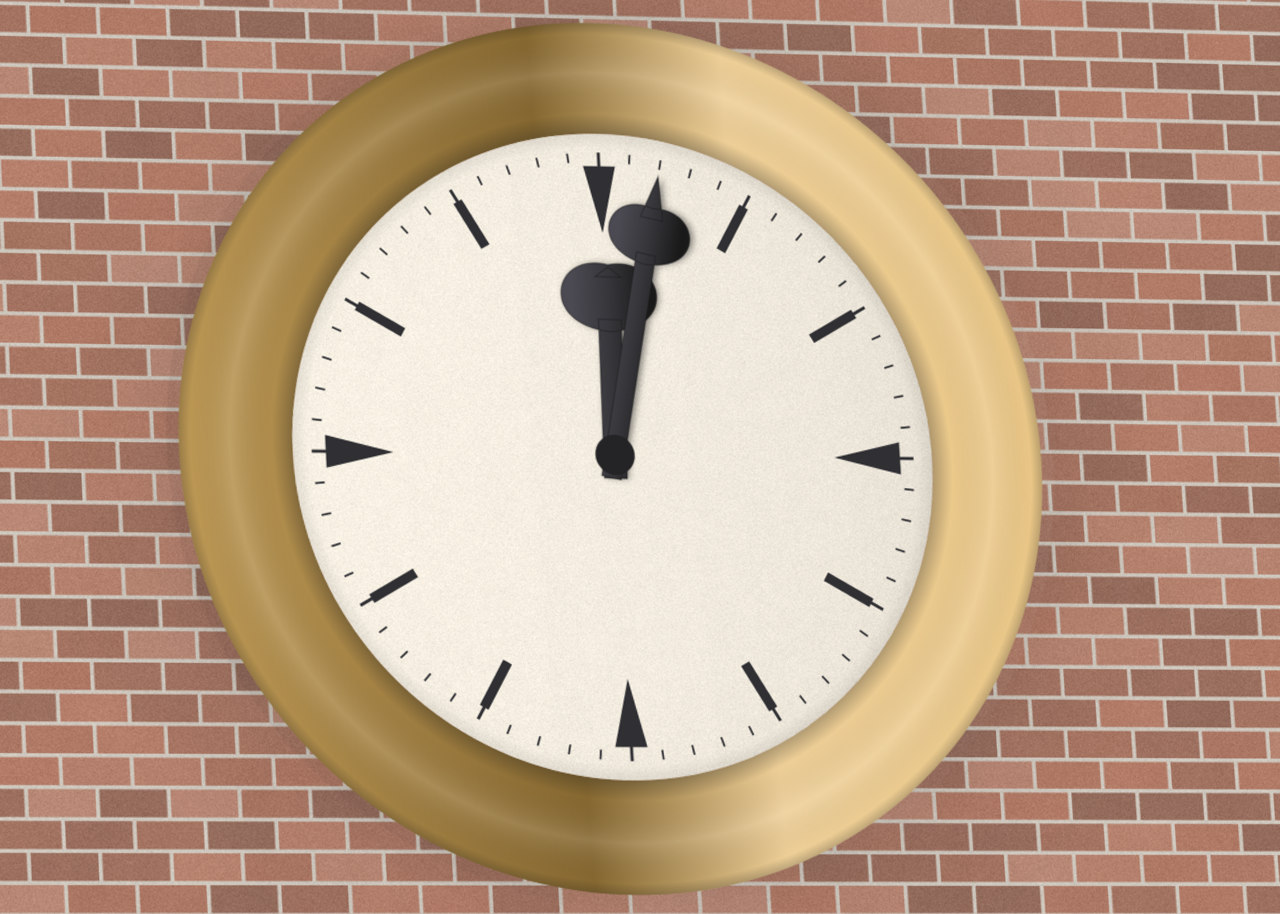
12:02
